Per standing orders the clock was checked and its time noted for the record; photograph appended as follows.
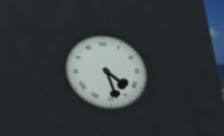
4:28
